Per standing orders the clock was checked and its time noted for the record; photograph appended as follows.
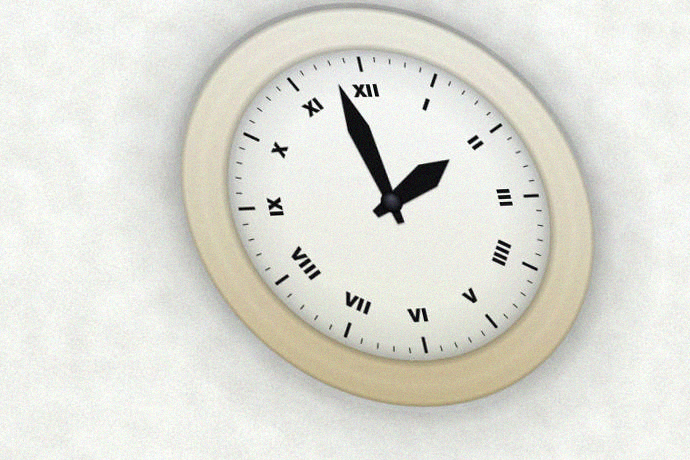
1:58
